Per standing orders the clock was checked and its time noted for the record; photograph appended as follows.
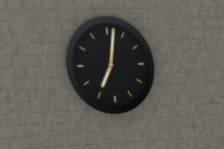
7:02
